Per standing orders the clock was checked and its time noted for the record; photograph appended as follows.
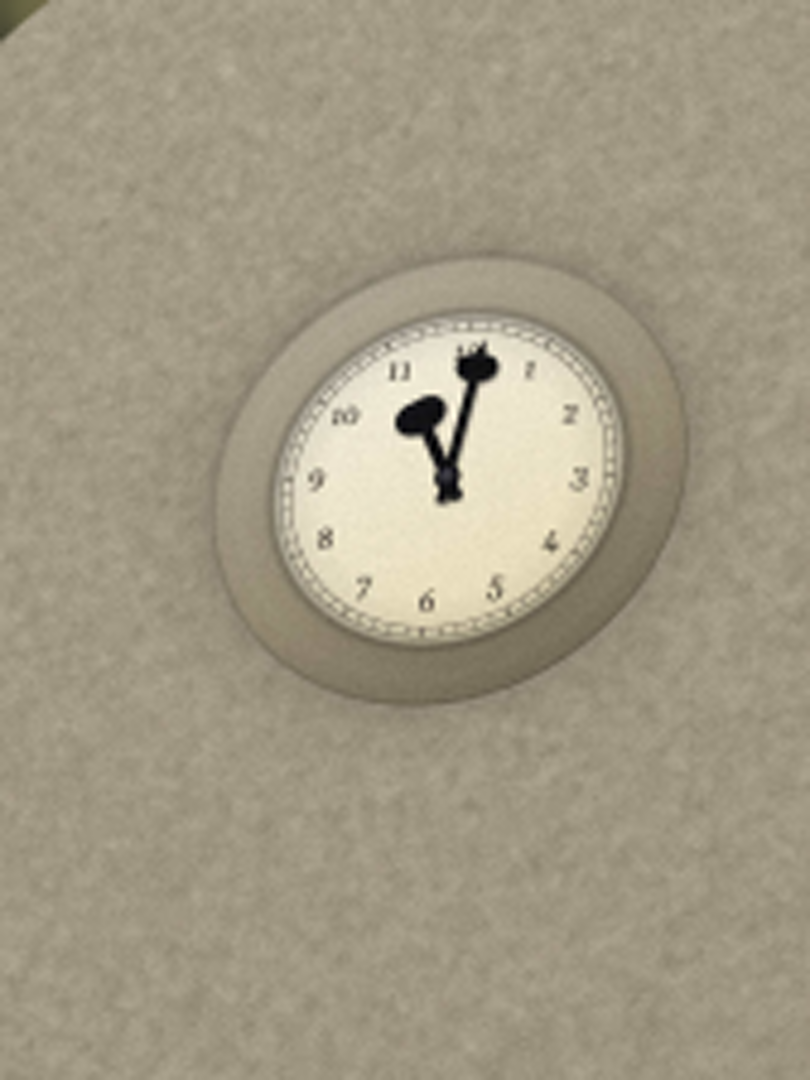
11:01
